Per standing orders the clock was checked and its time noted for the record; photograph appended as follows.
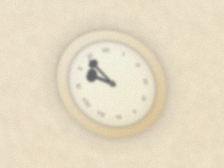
9:54
